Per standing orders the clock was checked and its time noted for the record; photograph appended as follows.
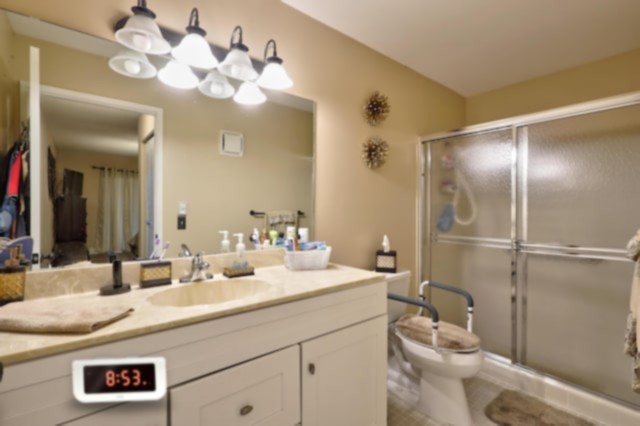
8:53
